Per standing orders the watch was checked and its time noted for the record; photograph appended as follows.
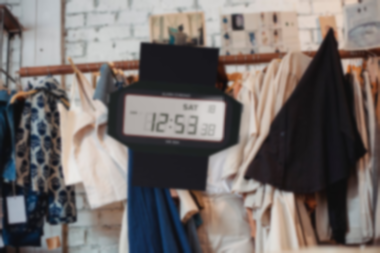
12:53:38
